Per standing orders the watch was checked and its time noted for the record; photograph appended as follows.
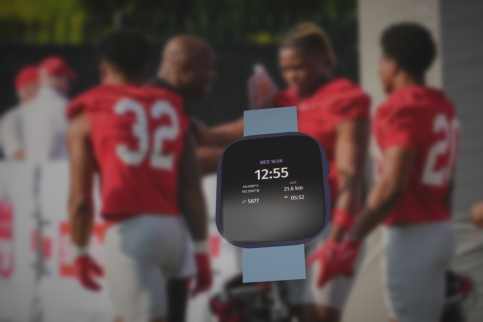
12:55
